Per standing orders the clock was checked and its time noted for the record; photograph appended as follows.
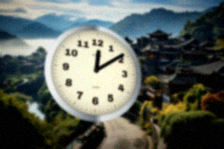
12:09
